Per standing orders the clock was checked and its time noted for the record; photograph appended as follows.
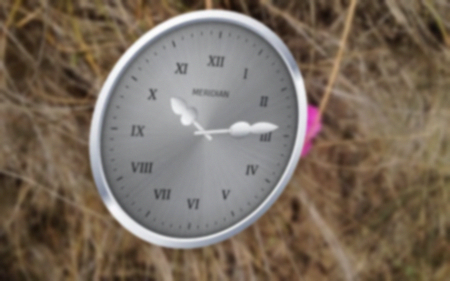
10:14
